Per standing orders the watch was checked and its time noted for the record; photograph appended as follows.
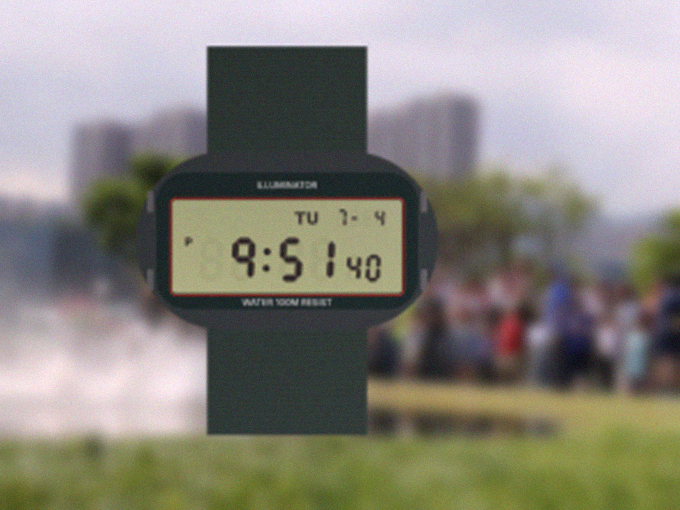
9:51:40
